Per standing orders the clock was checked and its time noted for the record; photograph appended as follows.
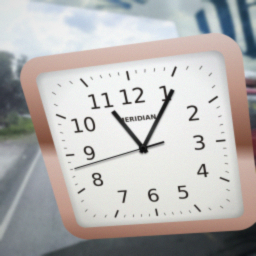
11:05:43
